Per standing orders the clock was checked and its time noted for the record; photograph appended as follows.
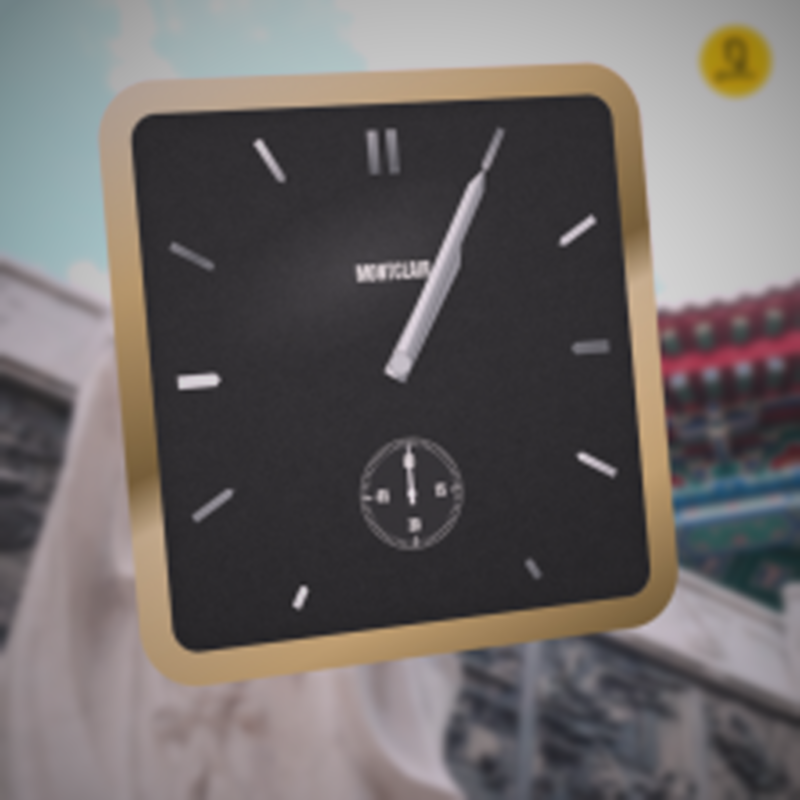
1:05
